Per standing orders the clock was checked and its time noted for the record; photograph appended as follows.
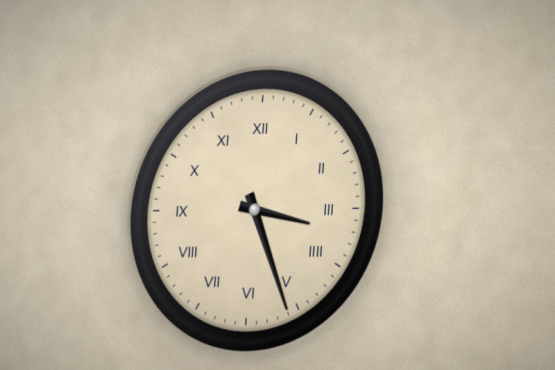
3:26
